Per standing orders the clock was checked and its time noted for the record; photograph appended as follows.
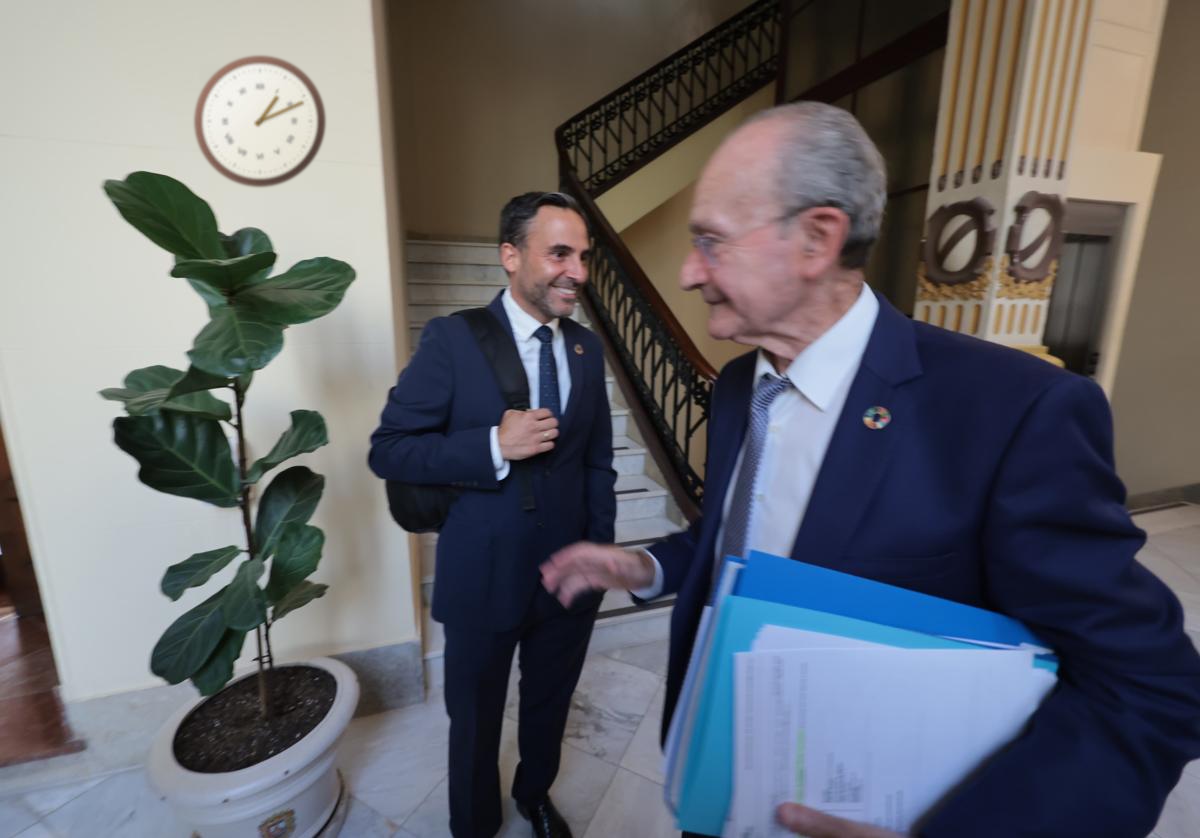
1:11
